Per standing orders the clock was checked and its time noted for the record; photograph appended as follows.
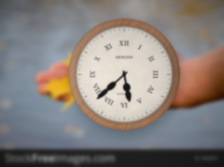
5:38
